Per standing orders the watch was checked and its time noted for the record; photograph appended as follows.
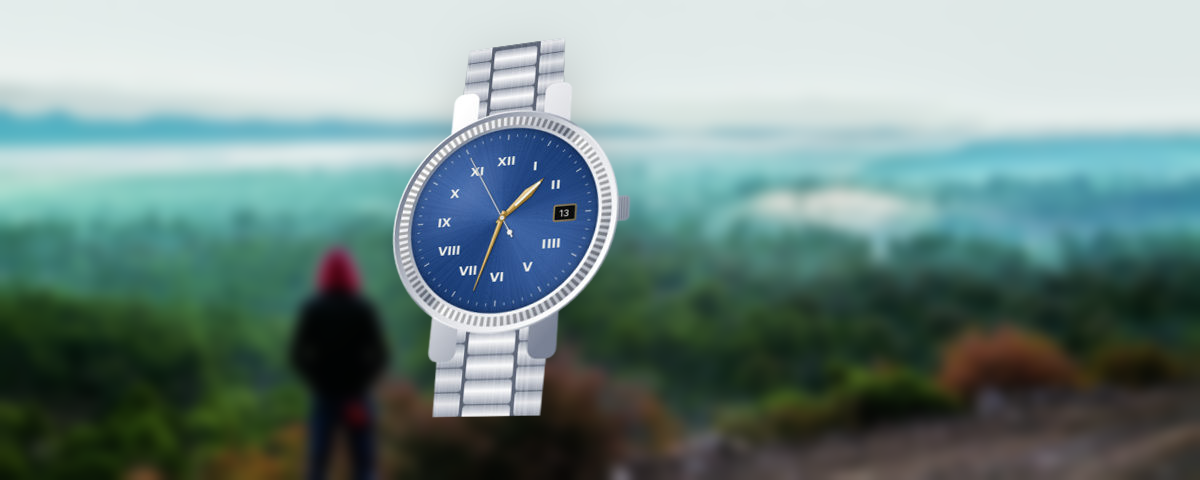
1:32:55
